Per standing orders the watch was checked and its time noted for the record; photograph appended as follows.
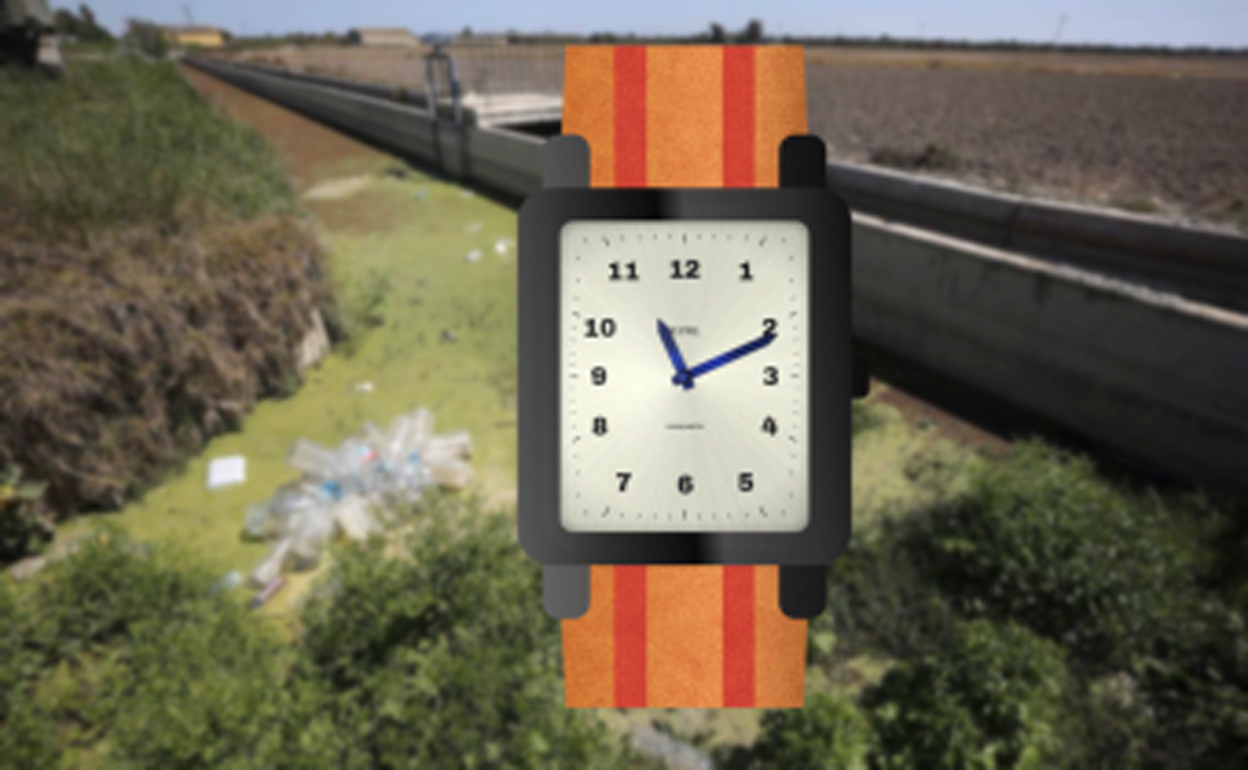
11:11
